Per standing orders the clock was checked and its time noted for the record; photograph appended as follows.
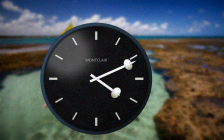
4:11
